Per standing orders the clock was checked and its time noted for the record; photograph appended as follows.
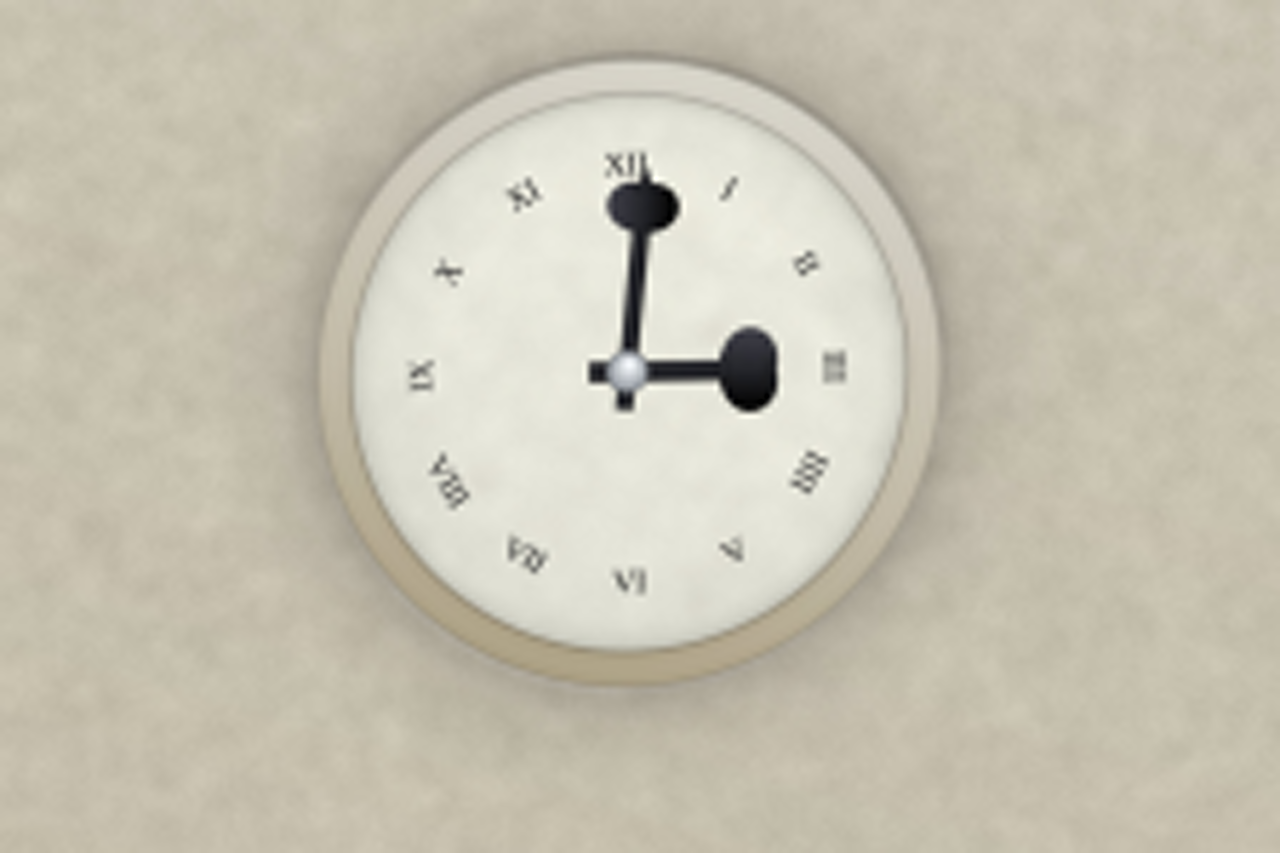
3:01
